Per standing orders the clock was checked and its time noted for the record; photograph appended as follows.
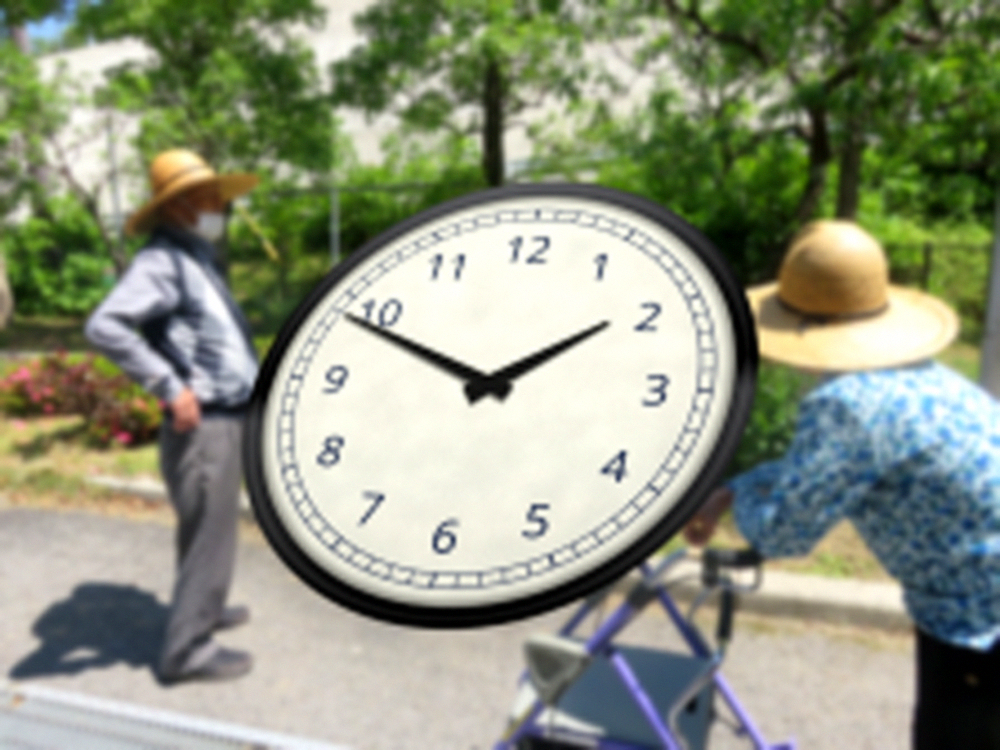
1:49
